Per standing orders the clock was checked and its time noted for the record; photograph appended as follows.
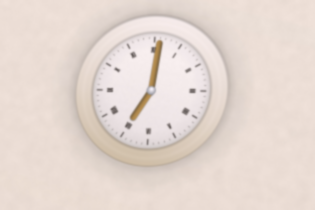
7:01
